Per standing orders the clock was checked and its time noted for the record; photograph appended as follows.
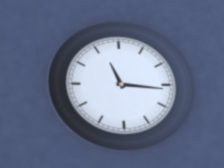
11:16
